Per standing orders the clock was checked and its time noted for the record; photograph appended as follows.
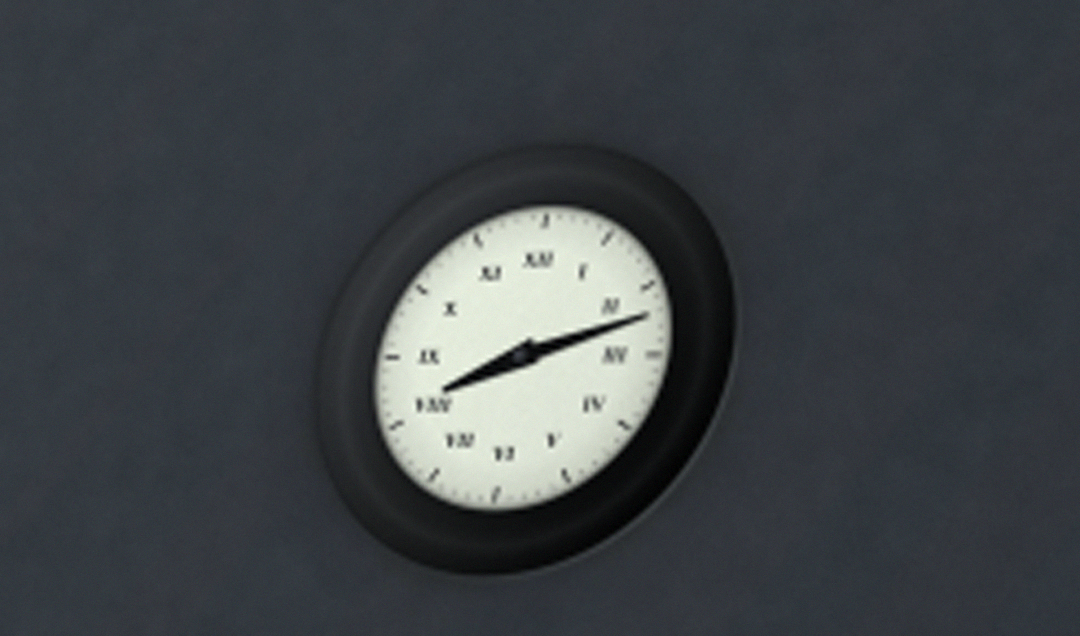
8:12
